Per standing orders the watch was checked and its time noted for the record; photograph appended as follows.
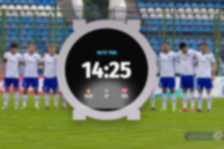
14:25
